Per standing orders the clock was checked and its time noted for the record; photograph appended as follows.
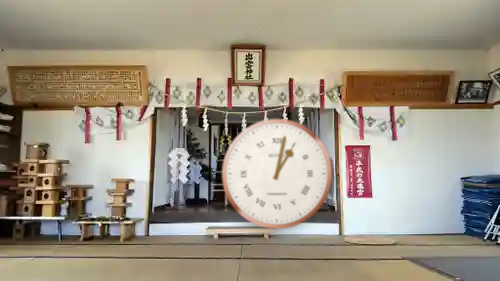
1:02
